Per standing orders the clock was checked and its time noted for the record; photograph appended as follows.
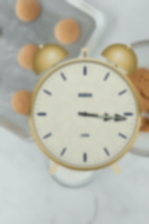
3:16
